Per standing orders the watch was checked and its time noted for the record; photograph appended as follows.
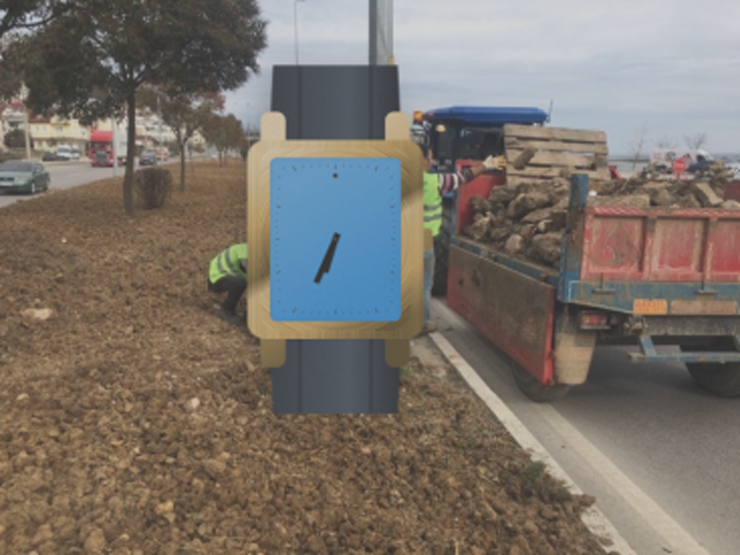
6:34
